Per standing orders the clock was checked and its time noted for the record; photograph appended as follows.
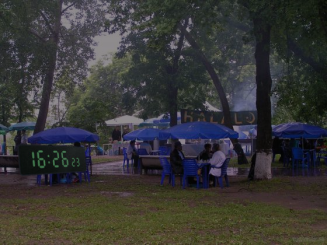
16:26:23
